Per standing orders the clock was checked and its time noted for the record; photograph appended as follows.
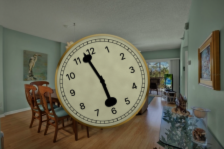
5:58
